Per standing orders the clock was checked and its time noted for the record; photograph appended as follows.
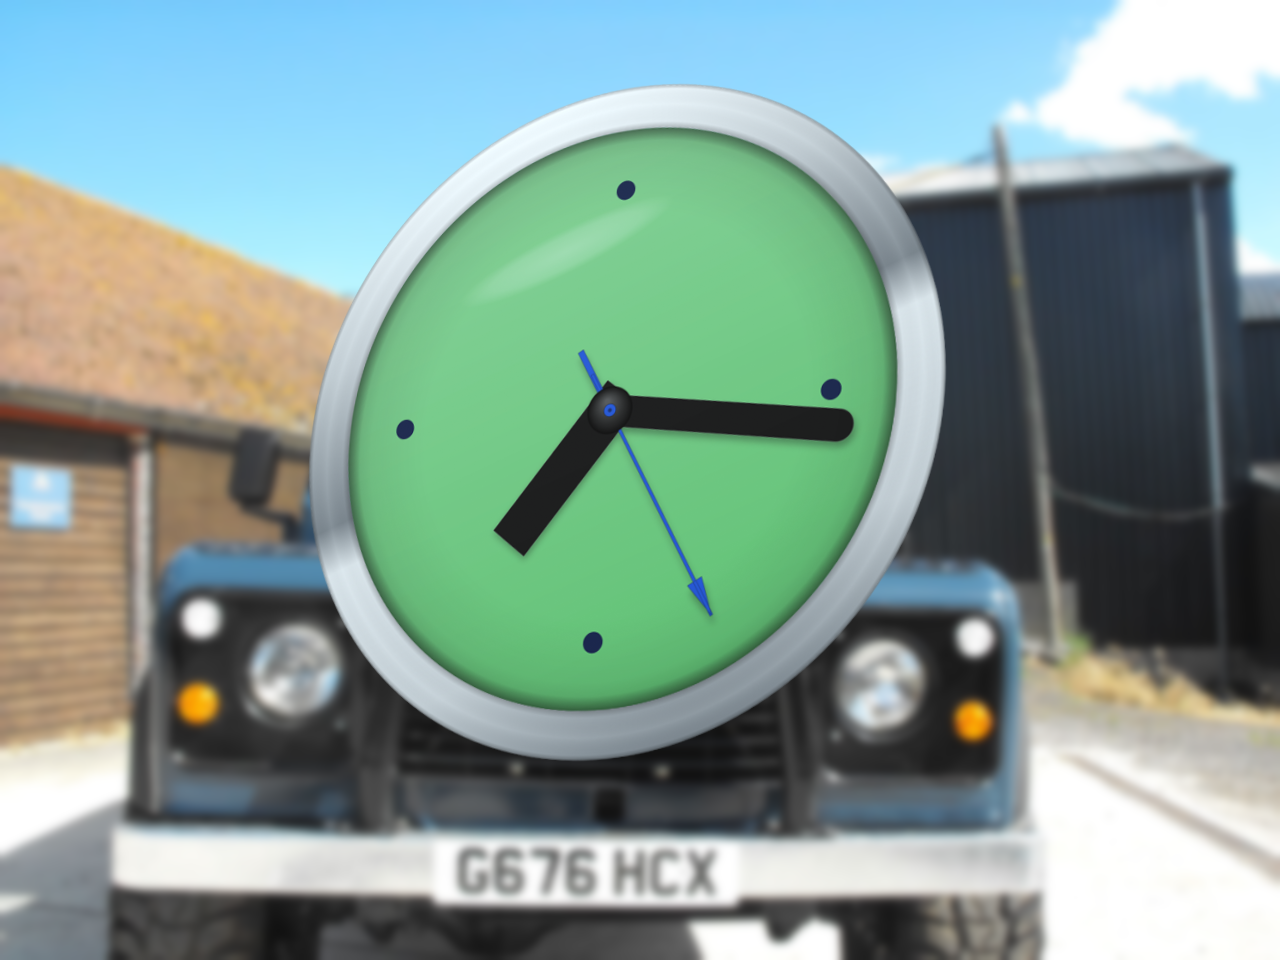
7:16:25
